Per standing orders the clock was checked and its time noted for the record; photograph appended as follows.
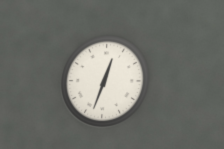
12:33
